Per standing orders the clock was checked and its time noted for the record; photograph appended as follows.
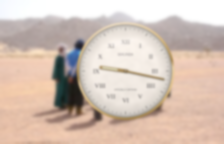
9:17
